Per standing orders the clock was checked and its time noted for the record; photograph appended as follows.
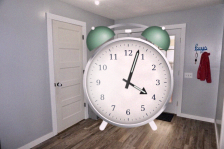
4:03
